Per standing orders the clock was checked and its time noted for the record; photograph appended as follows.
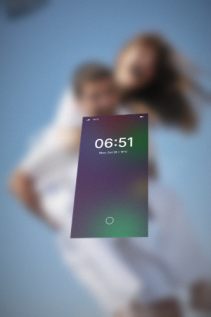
6:51
